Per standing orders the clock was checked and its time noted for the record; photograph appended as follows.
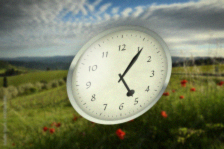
5:06
